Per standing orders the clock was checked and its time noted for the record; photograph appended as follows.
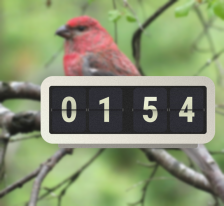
1:54
